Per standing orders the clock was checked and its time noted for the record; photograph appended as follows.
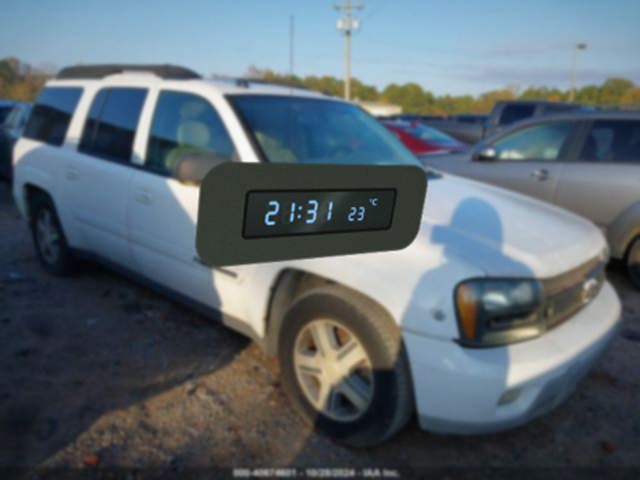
21:31
